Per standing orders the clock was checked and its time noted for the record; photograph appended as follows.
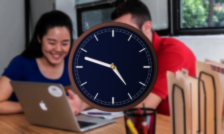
4:48
